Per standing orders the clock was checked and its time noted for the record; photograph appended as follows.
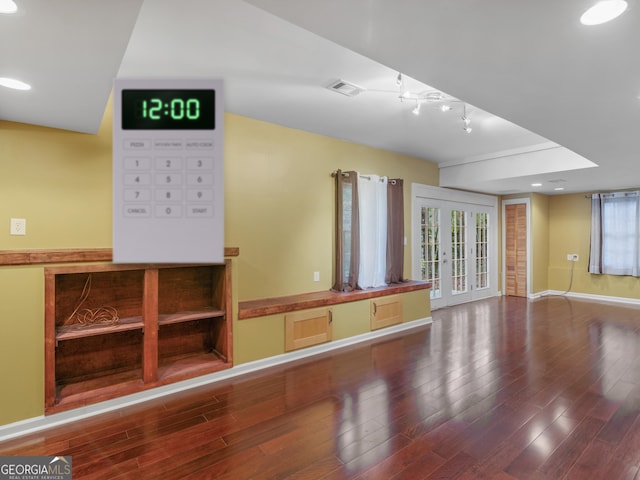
12:00
